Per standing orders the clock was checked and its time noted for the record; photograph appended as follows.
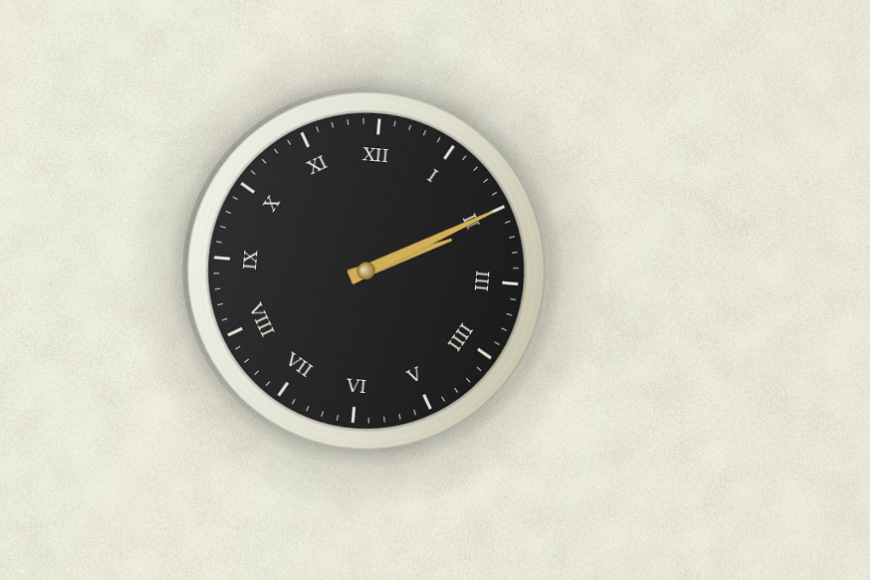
2:10
